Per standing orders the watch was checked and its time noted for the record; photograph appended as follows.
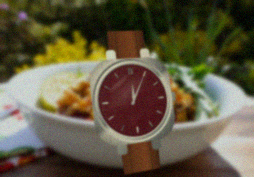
12:05
